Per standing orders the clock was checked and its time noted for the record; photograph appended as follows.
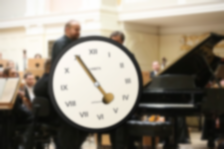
4:55
